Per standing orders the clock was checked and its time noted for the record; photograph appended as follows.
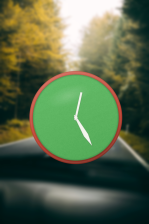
12:25
